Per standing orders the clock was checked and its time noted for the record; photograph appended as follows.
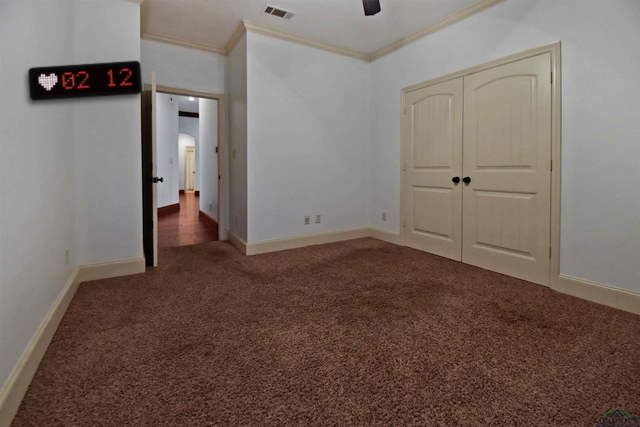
2:12
